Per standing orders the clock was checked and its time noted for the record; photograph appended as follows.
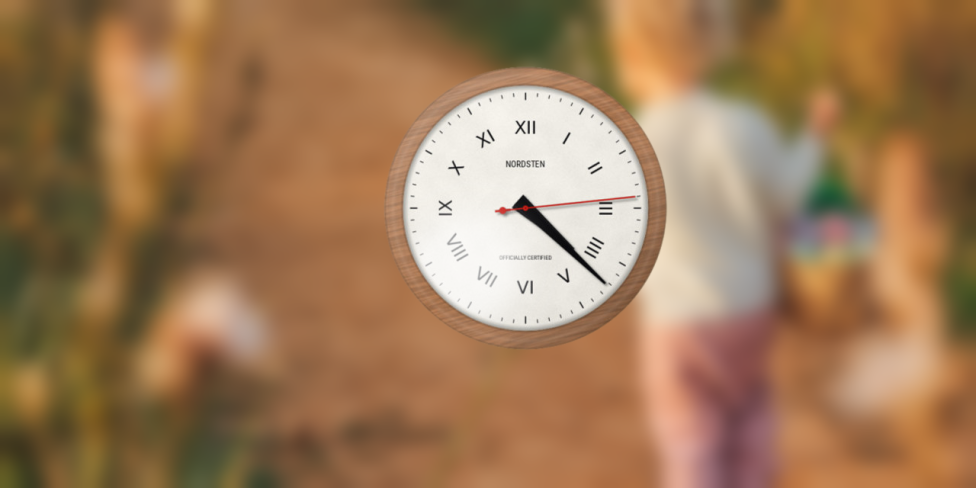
4:22:14
